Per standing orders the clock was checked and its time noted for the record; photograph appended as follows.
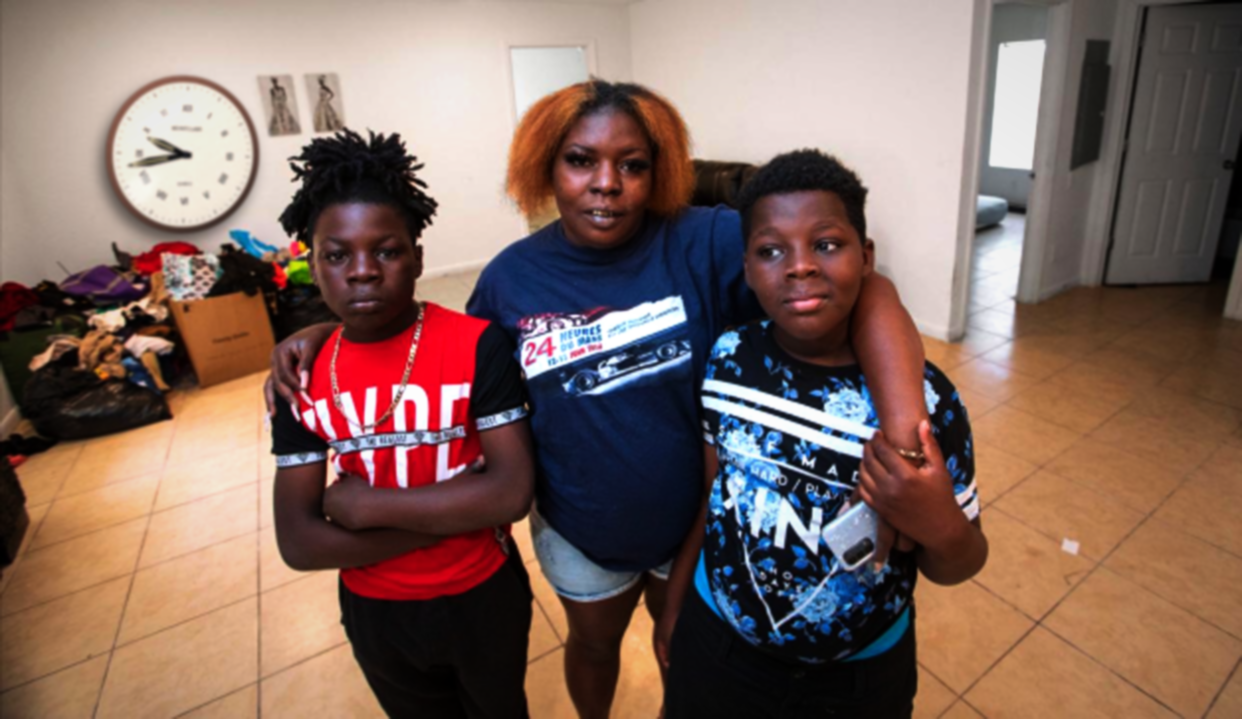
9:43
